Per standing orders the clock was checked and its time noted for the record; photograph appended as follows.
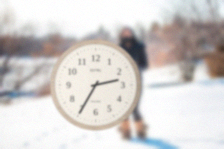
2:35
